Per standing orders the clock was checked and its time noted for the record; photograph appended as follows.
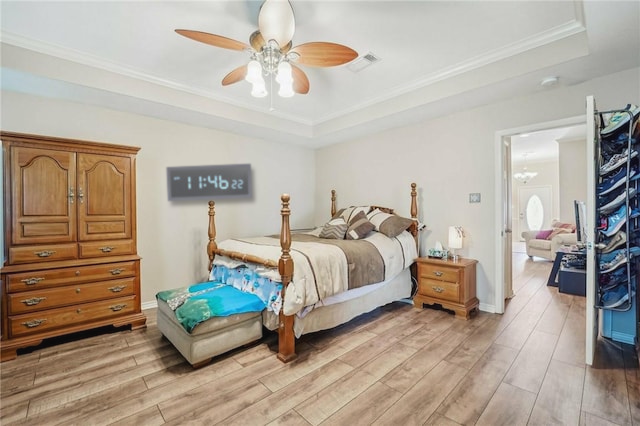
11:46
